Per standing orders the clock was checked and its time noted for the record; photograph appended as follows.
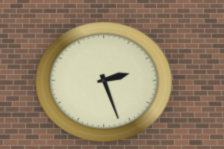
2:27
